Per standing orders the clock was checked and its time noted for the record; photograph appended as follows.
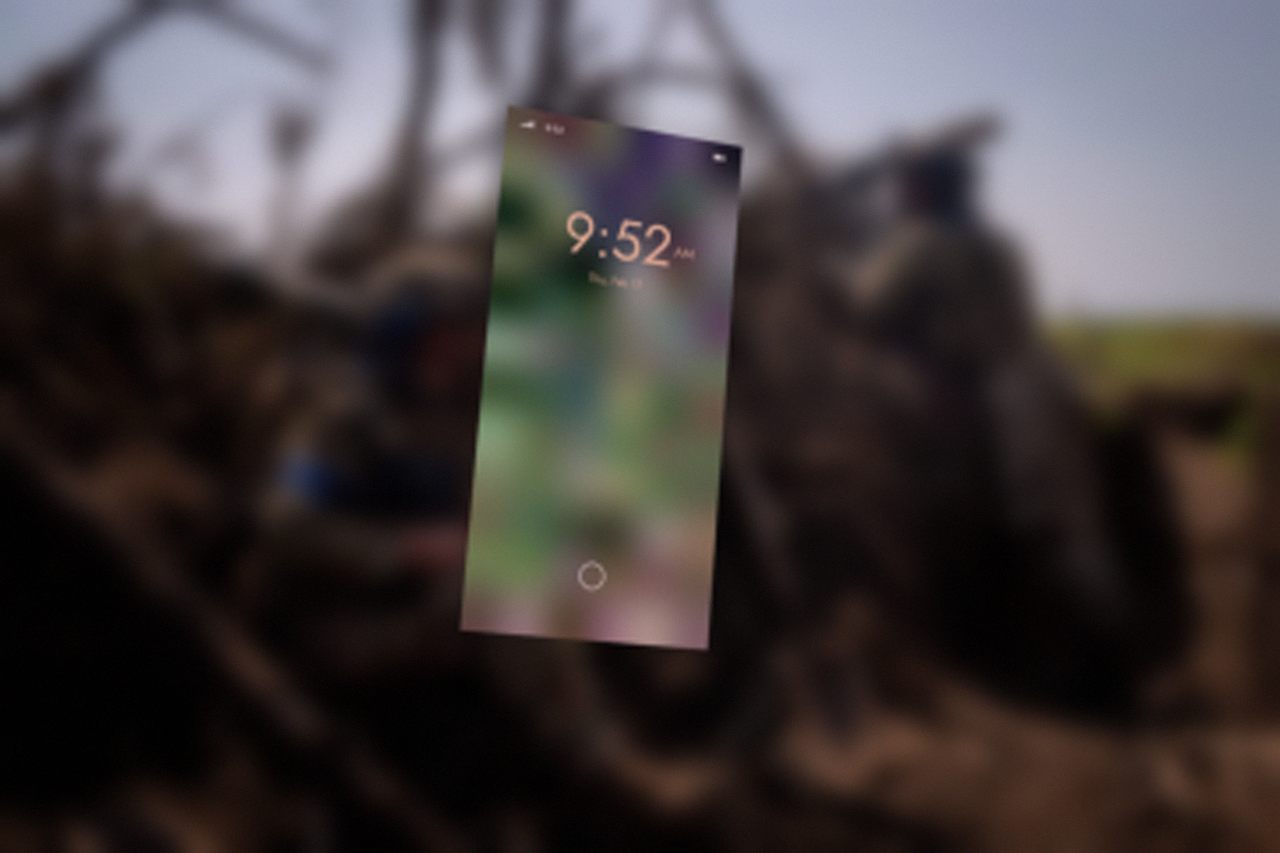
9:52
